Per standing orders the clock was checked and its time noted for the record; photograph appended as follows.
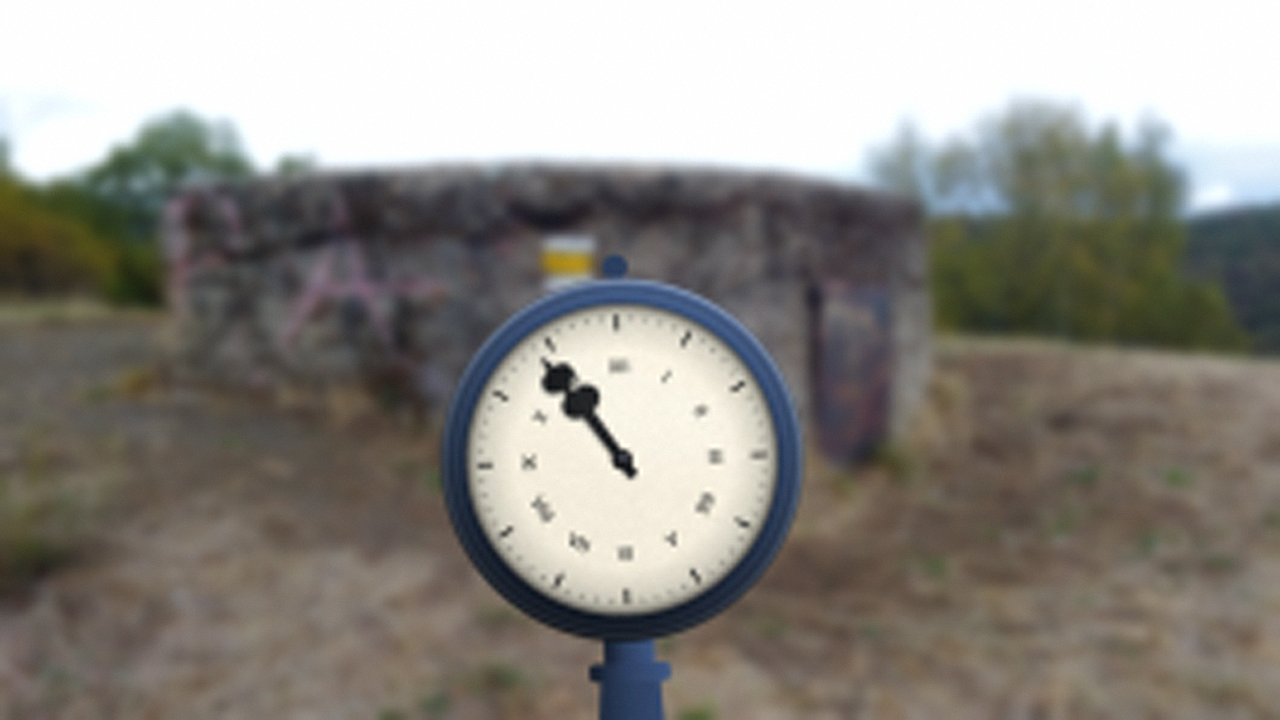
10:54
